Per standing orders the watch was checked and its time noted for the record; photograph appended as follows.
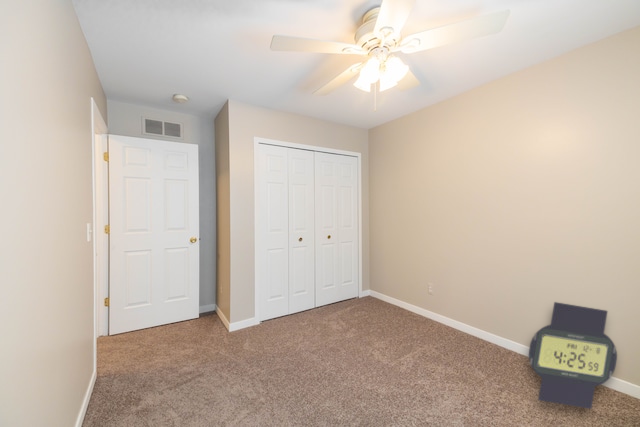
4:25
